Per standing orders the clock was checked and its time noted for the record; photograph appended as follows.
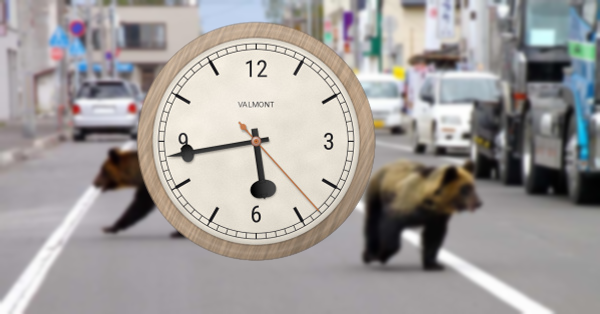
5:43:23
